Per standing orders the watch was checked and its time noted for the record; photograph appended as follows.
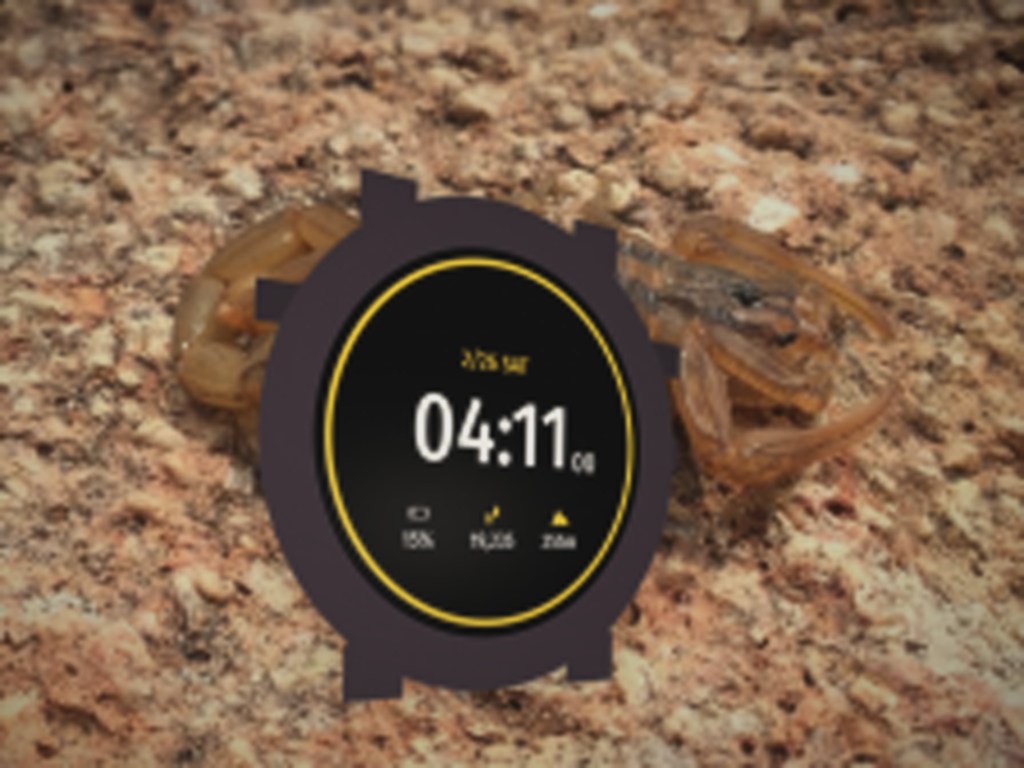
4:11
